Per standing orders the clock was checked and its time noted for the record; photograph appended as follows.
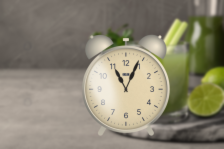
11:04
